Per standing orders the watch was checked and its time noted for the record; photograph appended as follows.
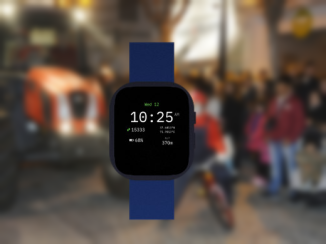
10:25
